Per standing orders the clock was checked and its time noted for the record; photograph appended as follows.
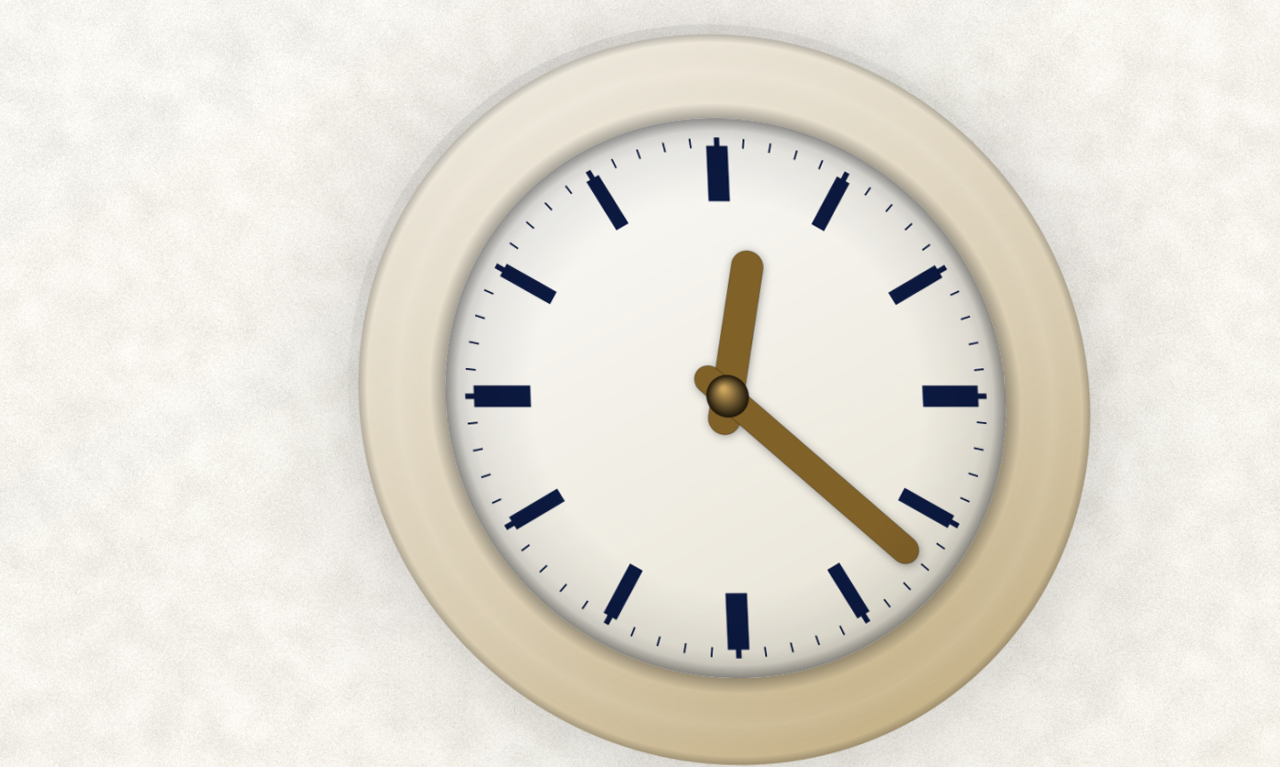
12:22
